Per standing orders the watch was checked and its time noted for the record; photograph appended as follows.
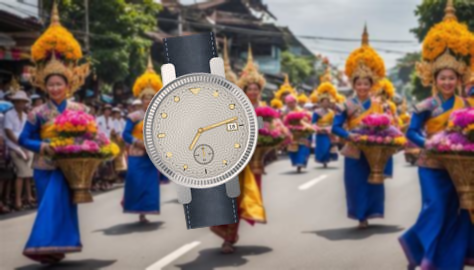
7:13
